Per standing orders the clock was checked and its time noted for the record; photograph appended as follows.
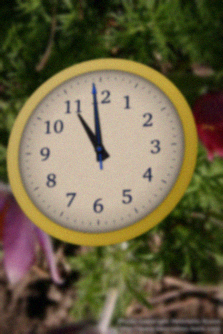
10:58:59
